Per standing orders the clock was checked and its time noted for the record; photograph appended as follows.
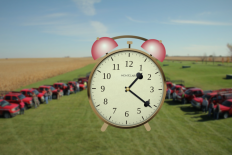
1:21
